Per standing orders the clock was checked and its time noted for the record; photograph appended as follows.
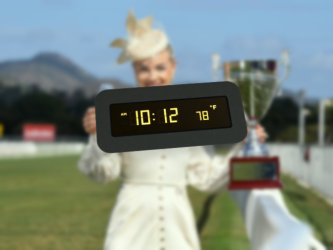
10:12
